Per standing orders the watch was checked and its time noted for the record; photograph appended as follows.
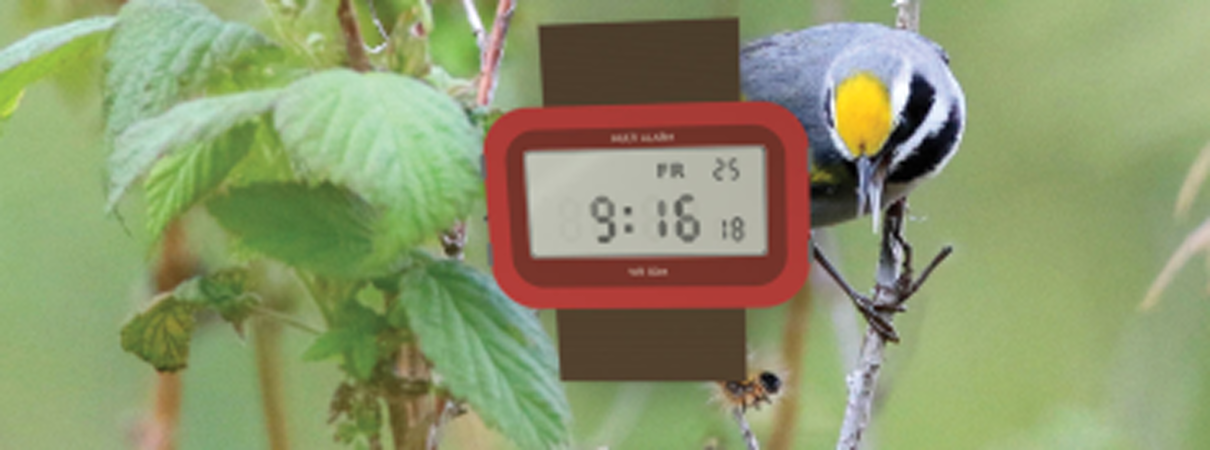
9:16:18
